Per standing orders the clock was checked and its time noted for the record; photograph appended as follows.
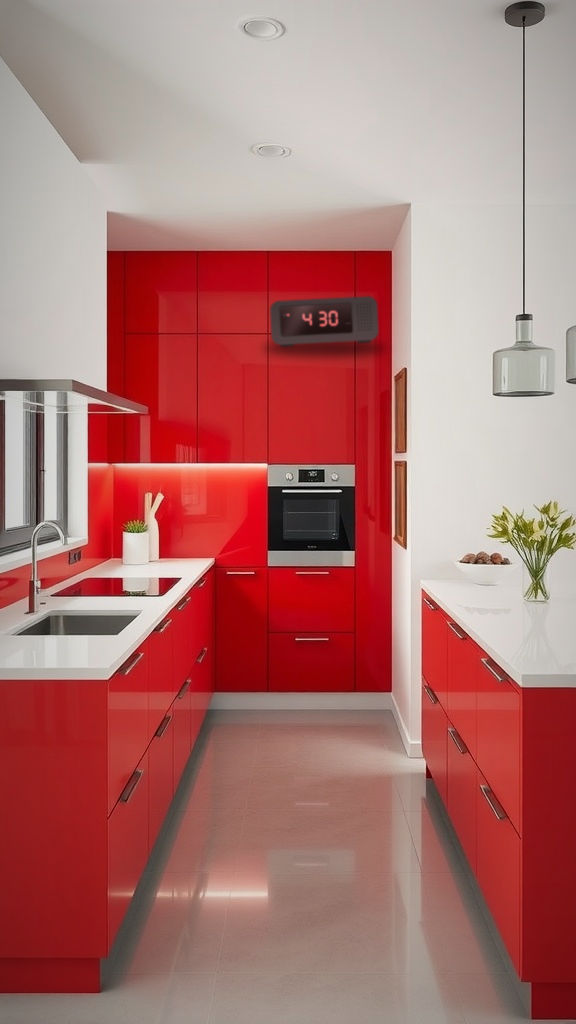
4:30
